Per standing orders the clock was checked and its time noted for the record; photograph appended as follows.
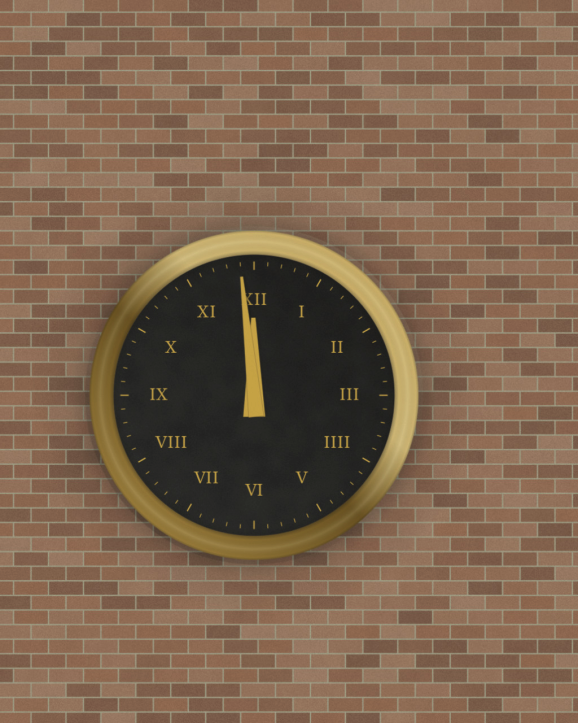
11:59
